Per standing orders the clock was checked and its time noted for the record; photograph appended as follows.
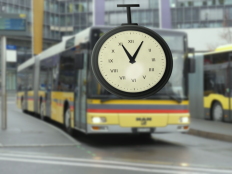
11:05
